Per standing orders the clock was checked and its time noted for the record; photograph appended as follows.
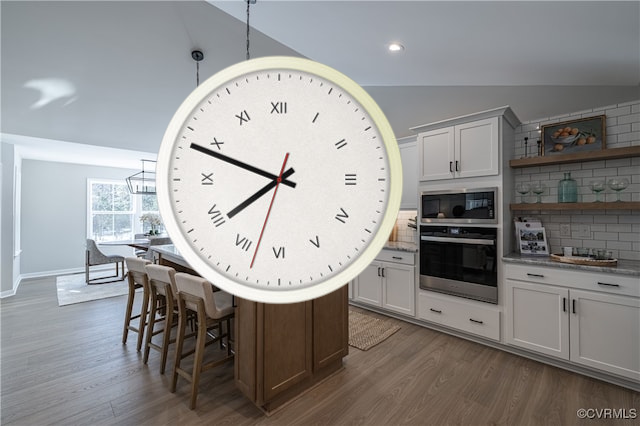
7:48:33
